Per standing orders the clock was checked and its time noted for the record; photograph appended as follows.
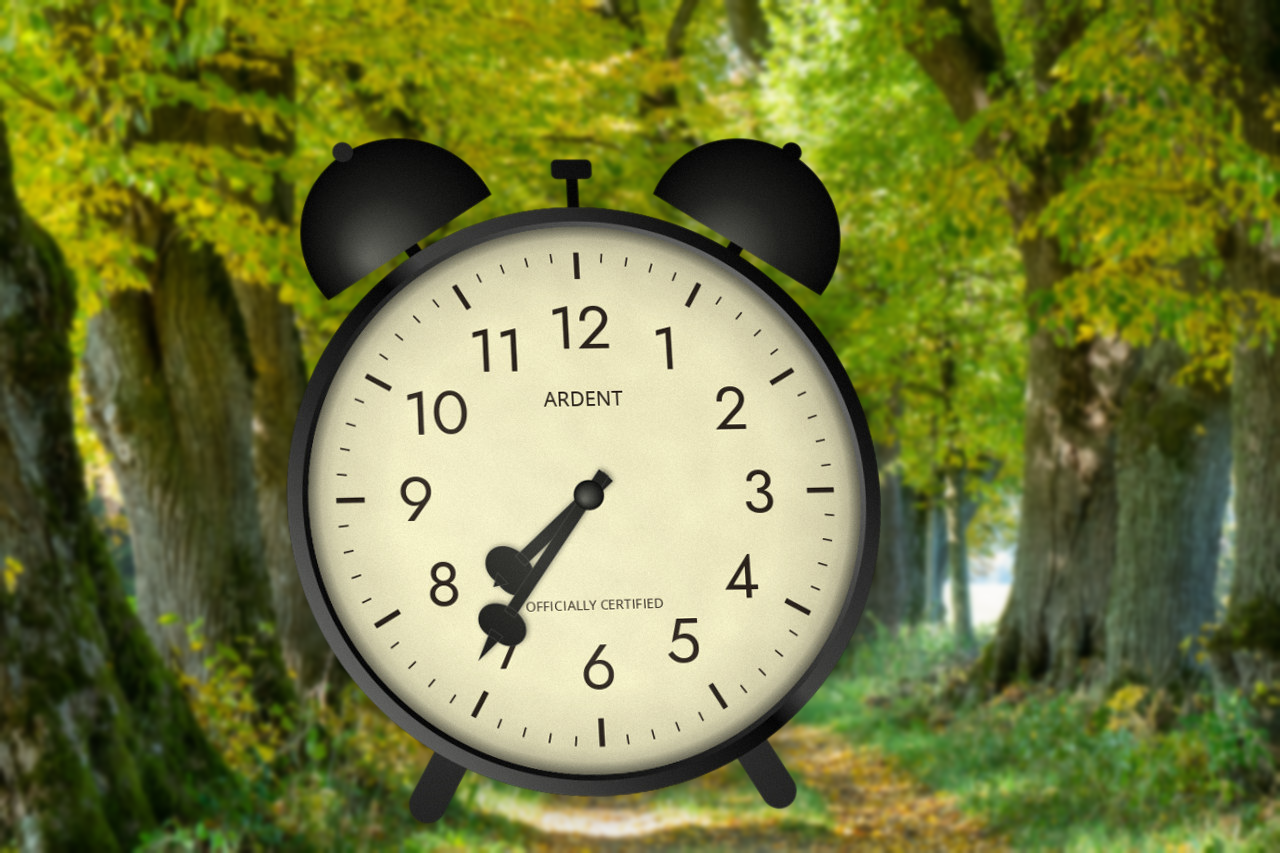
7:36
